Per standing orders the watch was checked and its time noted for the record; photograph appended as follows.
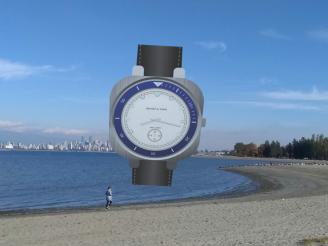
8:17
